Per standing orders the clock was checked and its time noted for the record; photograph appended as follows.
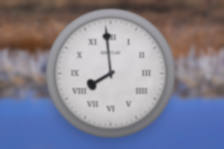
7:59
